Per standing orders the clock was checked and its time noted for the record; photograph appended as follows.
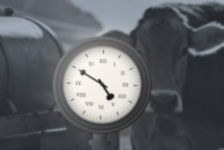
4:50
